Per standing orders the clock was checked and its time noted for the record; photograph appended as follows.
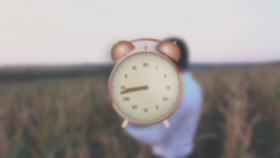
8:43
